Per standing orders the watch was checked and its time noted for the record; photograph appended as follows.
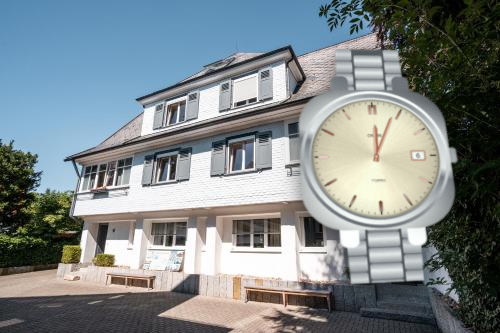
12:04
